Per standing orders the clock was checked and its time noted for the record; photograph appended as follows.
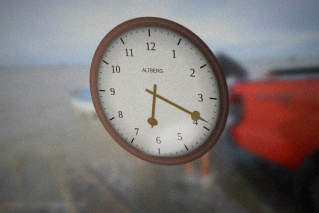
6:19
